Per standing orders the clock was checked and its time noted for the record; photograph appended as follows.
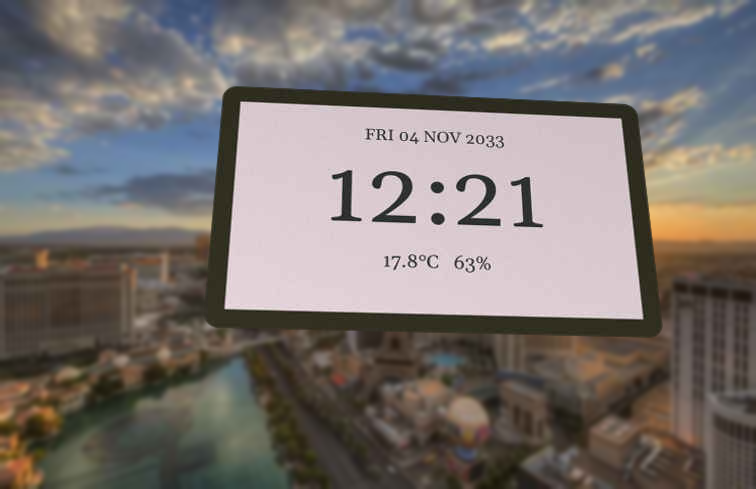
12:21
